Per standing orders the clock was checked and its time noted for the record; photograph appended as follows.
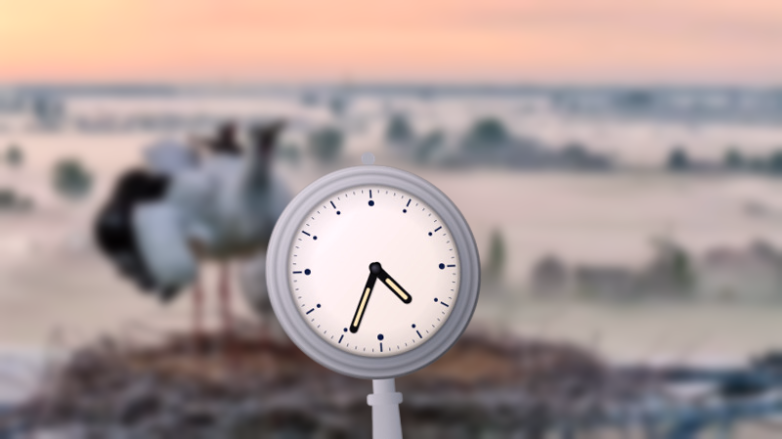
4:34
